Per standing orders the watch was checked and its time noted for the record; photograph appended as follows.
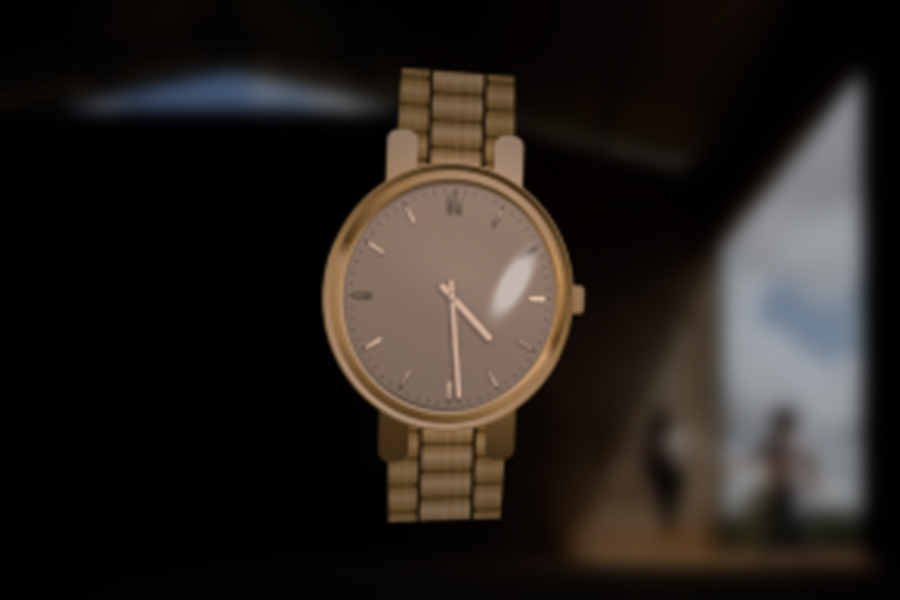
4:29
